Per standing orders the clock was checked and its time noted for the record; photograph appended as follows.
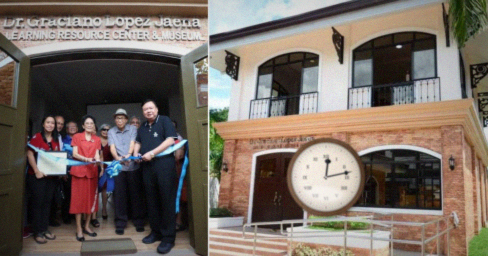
12:13
